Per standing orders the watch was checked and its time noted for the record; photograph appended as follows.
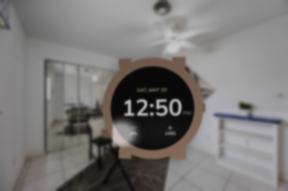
12:50
